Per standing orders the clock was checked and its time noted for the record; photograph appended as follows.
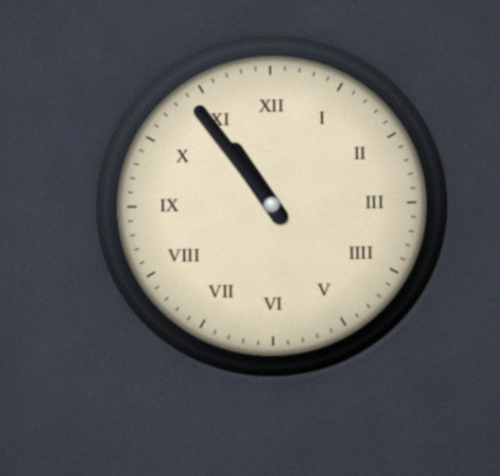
10:54
